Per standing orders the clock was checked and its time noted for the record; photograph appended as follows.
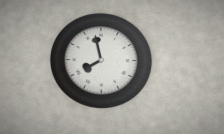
7:58
